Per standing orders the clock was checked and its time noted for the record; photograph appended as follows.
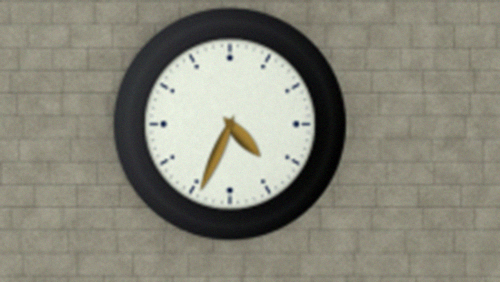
4:34
